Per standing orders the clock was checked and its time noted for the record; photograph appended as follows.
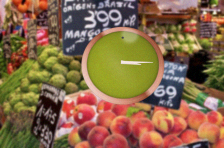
3:15
